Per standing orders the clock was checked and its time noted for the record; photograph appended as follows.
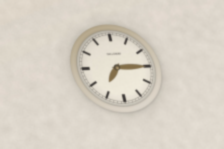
7:15
